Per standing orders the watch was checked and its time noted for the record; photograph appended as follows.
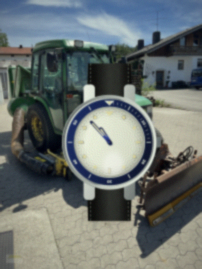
10:53
